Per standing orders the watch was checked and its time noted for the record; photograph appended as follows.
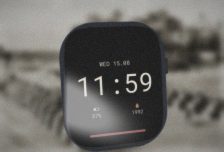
11:59
